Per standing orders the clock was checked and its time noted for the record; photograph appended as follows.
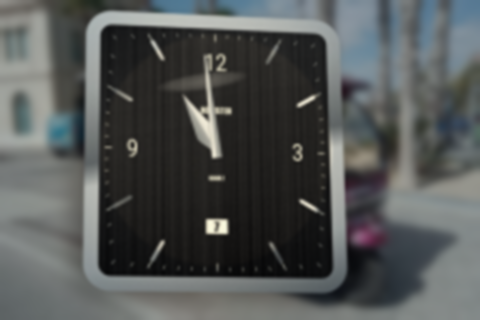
10:59
